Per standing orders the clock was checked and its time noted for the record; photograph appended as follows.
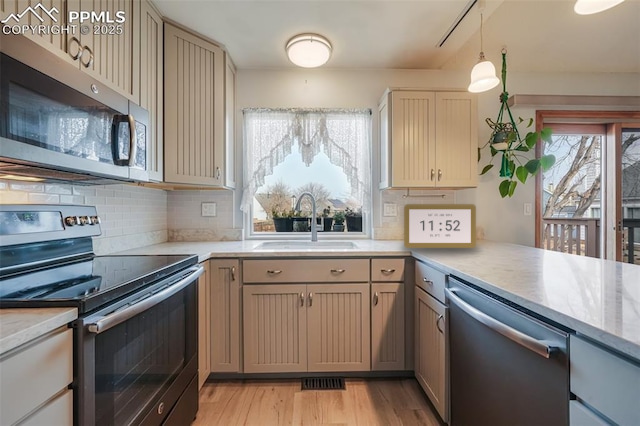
11:52
